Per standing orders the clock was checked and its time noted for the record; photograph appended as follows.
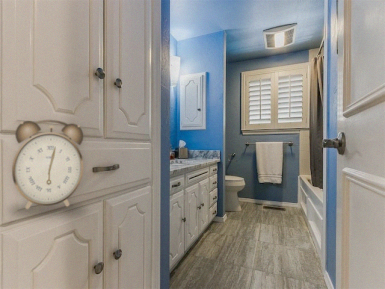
6:02
